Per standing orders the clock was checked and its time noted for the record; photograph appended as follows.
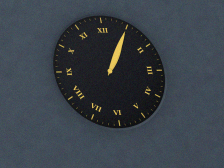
1:05
